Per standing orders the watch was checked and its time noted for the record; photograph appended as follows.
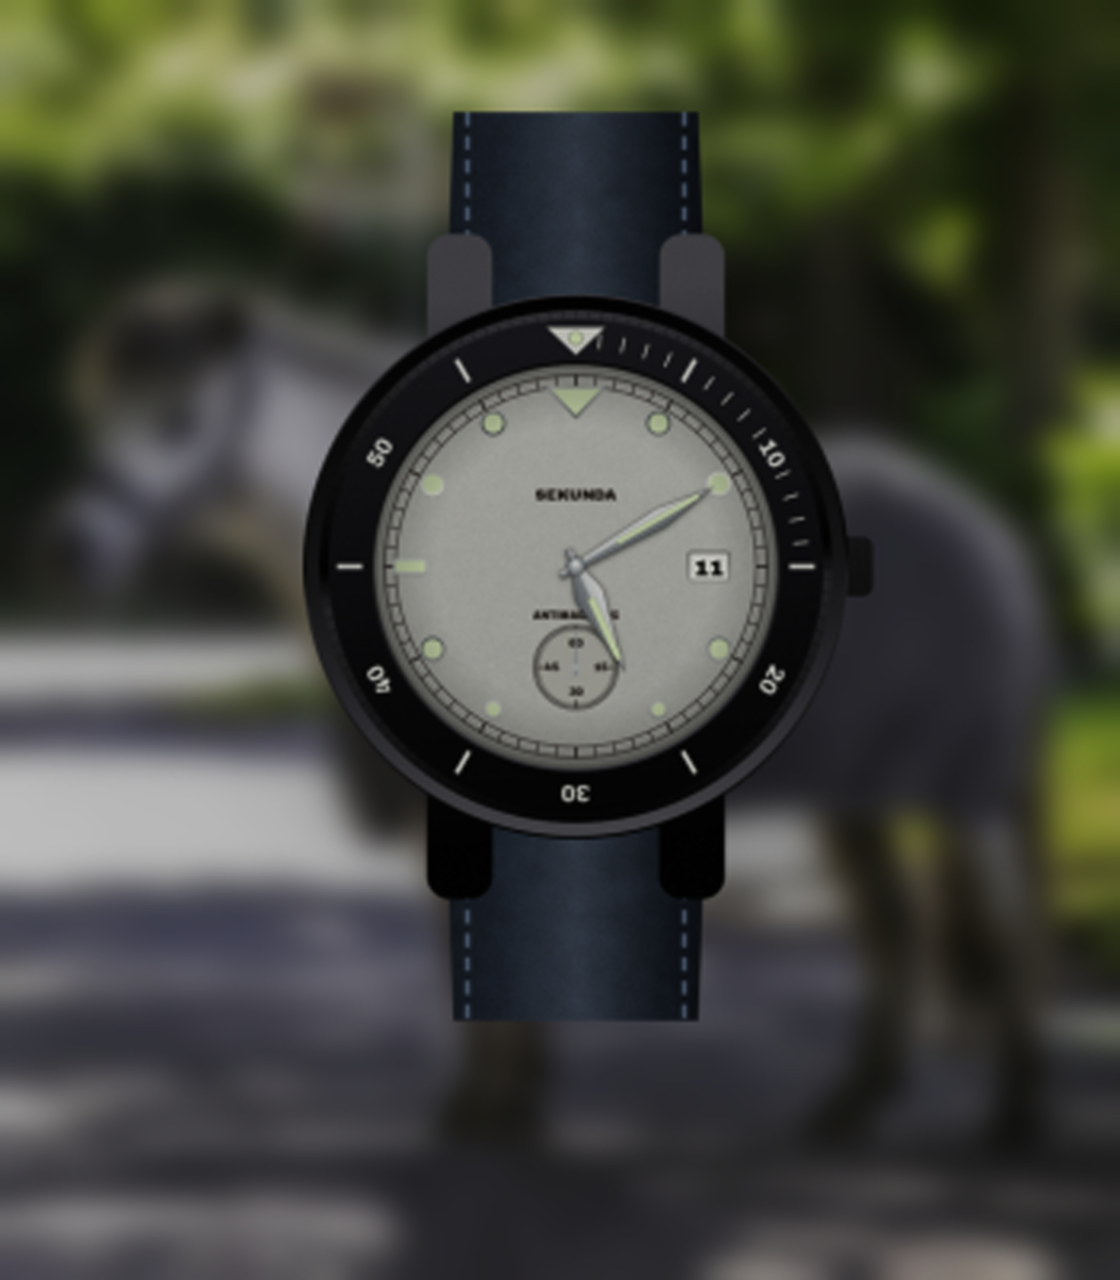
5:10
